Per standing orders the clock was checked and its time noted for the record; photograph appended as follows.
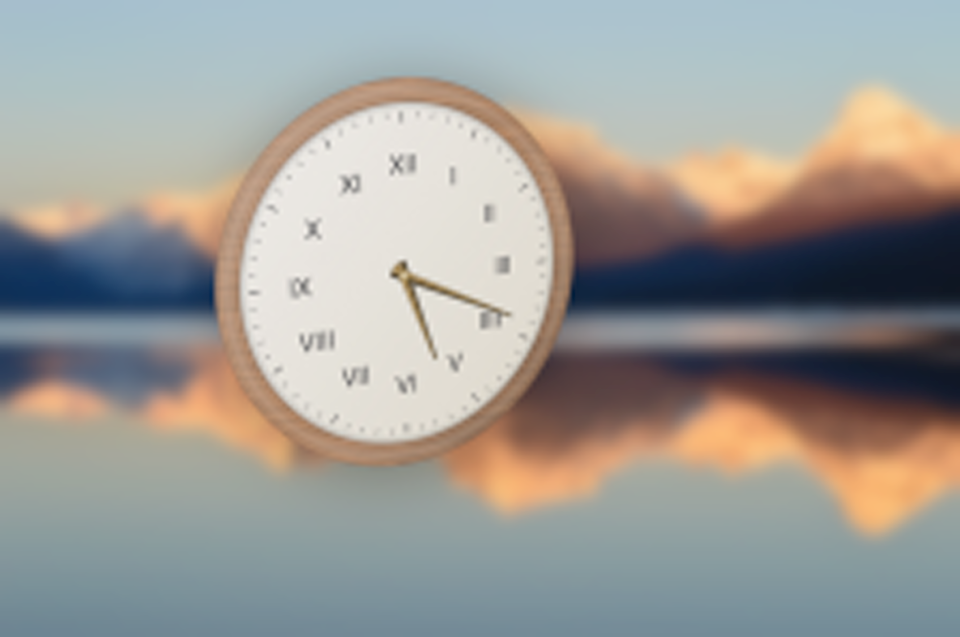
5:19
